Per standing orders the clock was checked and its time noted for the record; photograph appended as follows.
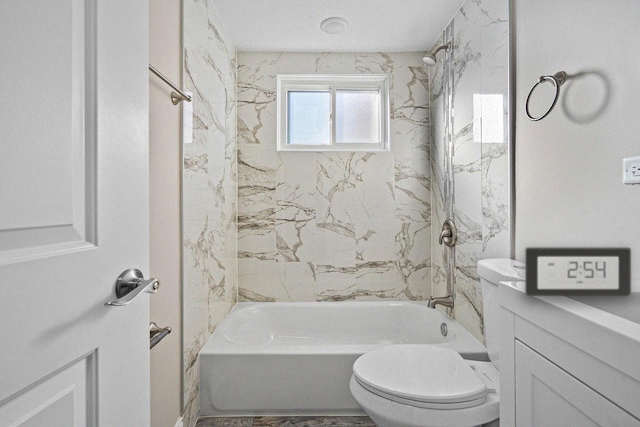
2:54
